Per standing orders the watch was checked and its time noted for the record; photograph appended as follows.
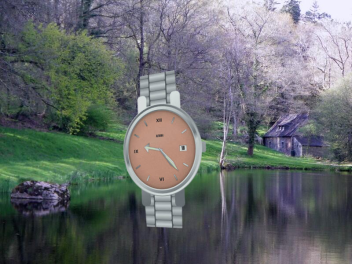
9:23
